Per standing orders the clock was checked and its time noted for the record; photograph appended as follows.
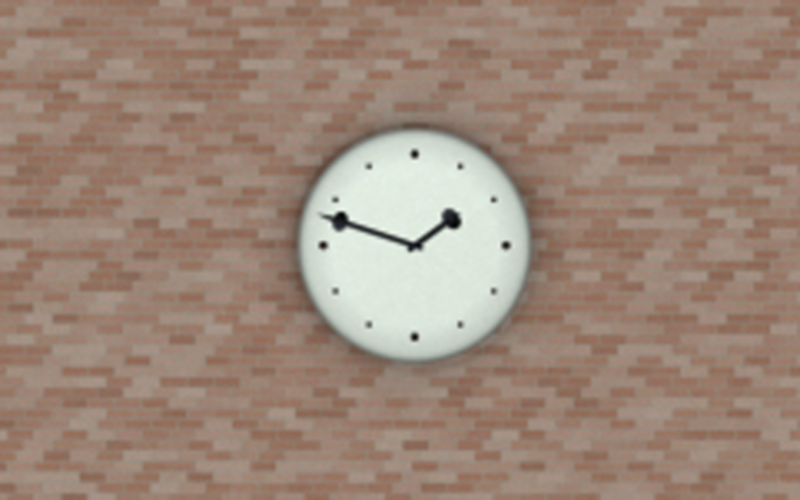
1:48
